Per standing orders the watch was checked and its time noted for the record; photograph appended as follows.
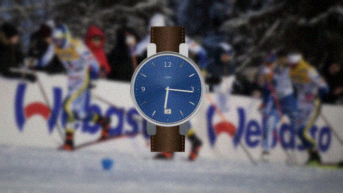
6:16
